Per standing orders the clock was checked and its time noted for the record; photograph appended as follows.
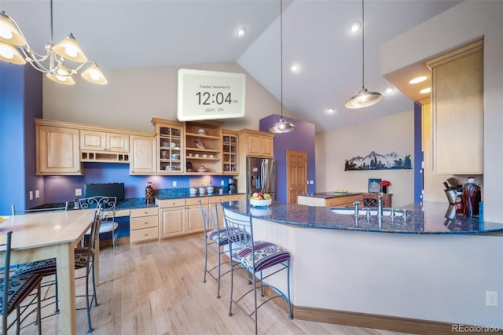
12:04
